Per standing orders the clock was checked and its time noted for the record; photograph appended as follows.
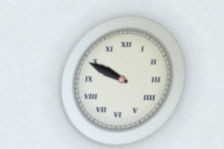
9:49
